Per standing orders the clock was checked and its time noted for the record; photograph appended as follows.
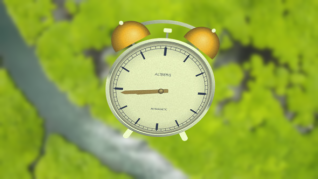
8:44
